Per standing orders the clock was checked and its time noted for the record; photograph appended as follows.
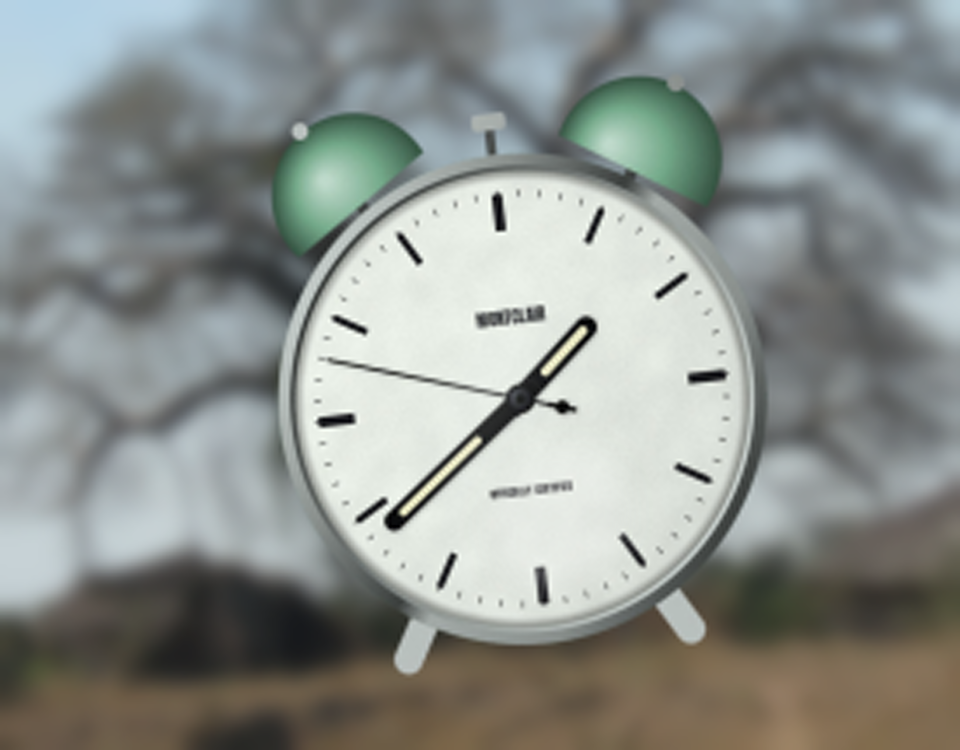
1:38:48
